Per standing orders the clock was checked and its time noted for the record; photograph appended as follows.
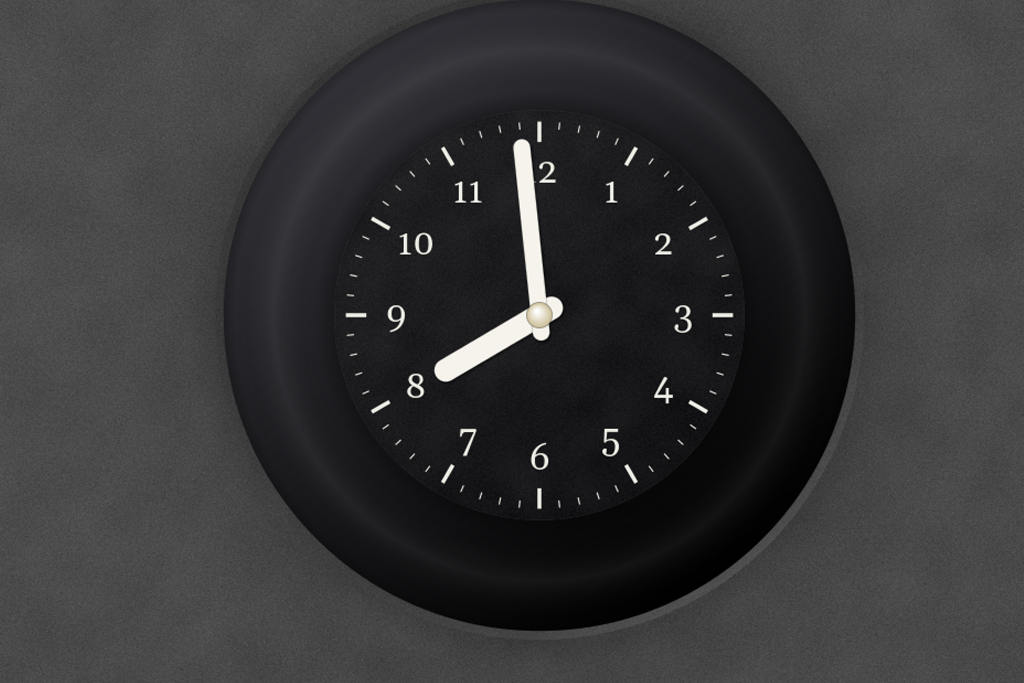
7:59
